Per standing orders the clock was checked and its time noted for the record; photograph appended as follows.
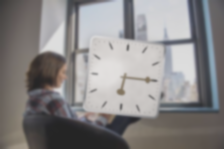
6:15
